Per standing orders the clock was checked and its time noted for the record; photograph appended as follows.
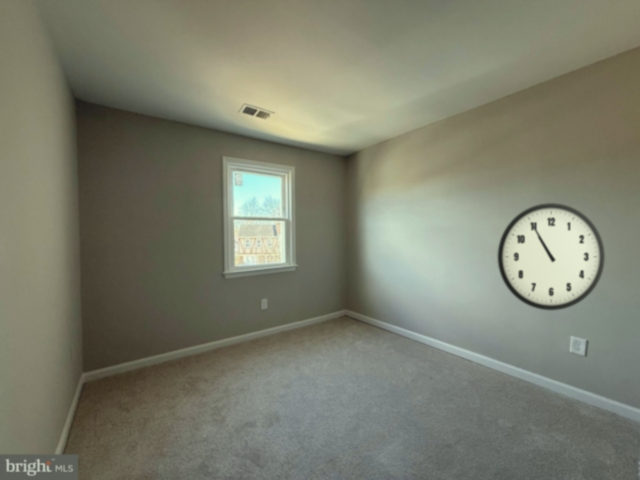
10:55
